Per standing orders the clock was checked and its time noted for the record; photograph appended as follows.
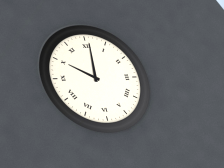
10:01
